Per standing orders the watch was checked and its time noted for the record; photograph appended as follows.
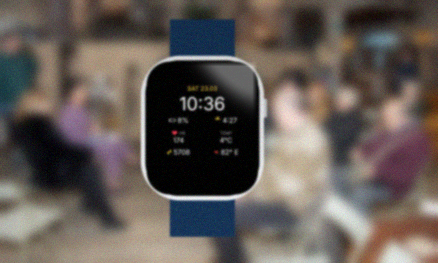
10:36
